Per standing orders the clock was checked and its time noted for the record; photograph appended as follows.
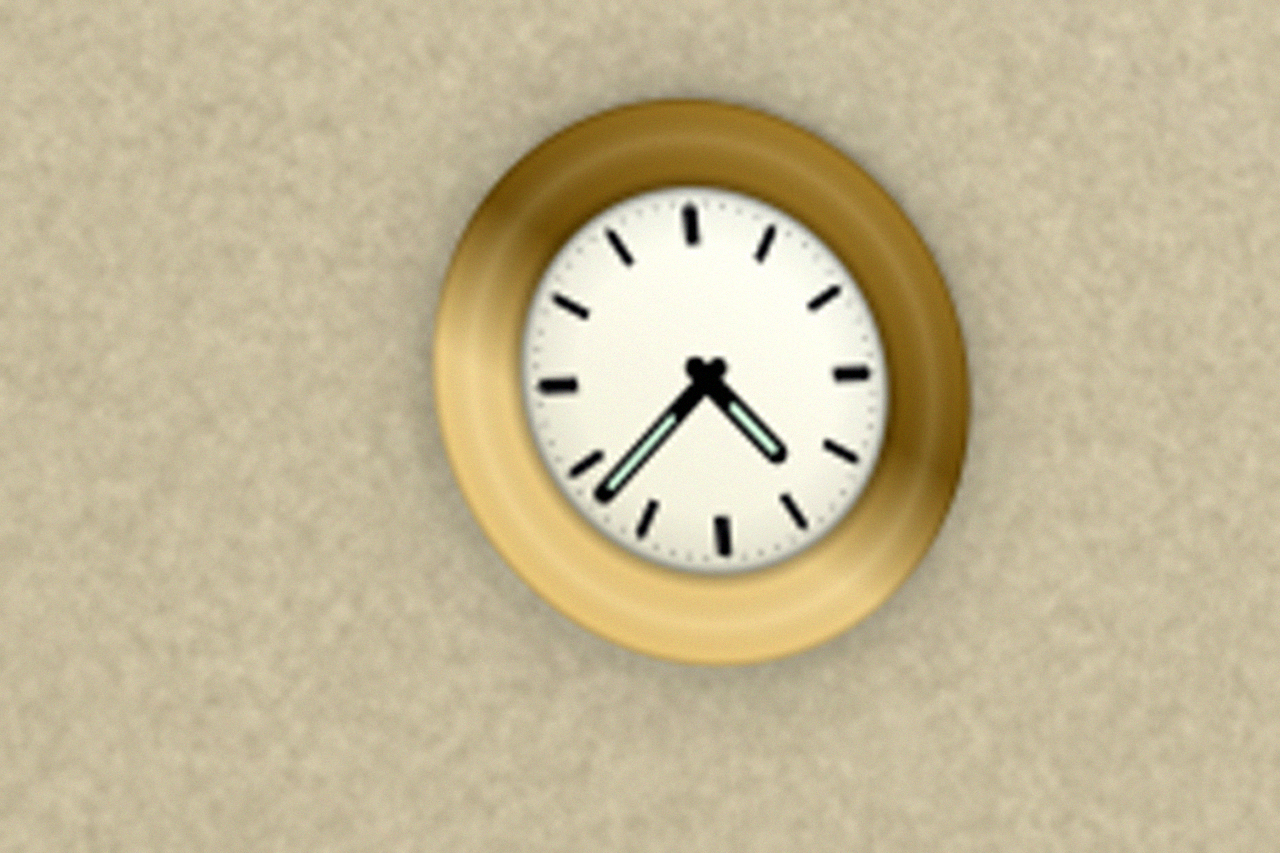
4:38
